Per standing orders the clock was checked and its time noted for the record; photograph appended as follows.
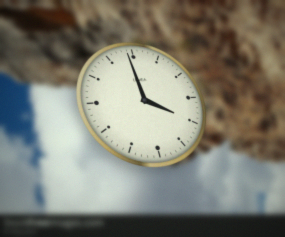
3:59
